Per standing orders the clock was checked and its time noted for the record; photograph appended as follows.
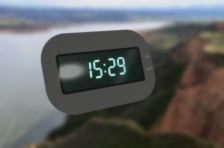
15:29
